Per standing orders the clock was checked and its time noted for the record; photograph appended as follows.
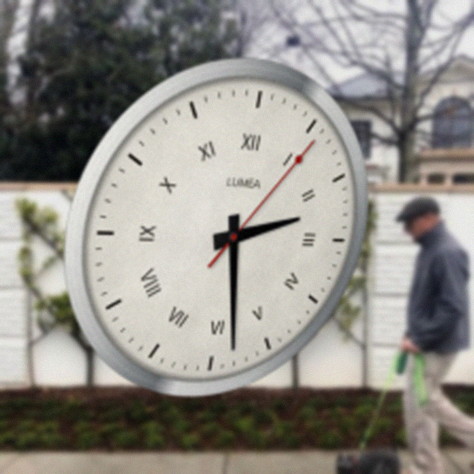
2:28:06
